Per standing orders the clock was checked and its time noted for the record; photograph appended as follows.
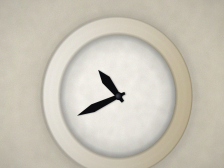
10:41
